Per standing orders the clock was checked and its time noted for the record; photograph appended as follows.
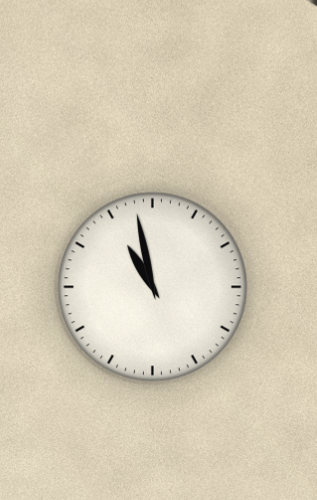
10:58
